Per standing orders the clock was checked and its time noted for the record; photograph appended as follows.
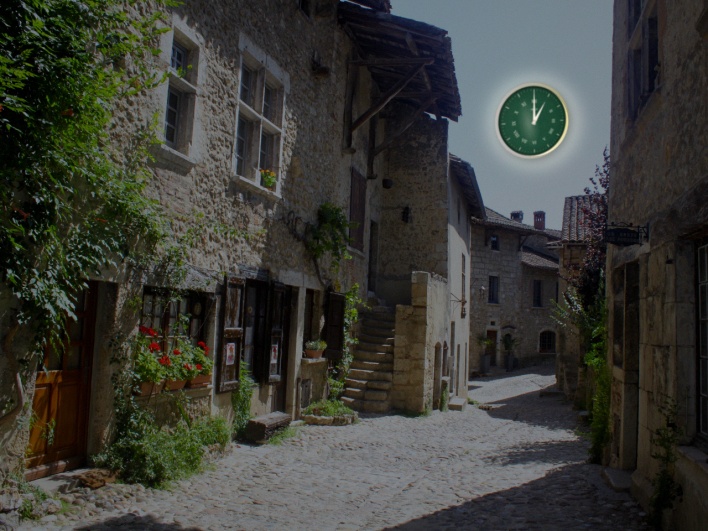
1:00
